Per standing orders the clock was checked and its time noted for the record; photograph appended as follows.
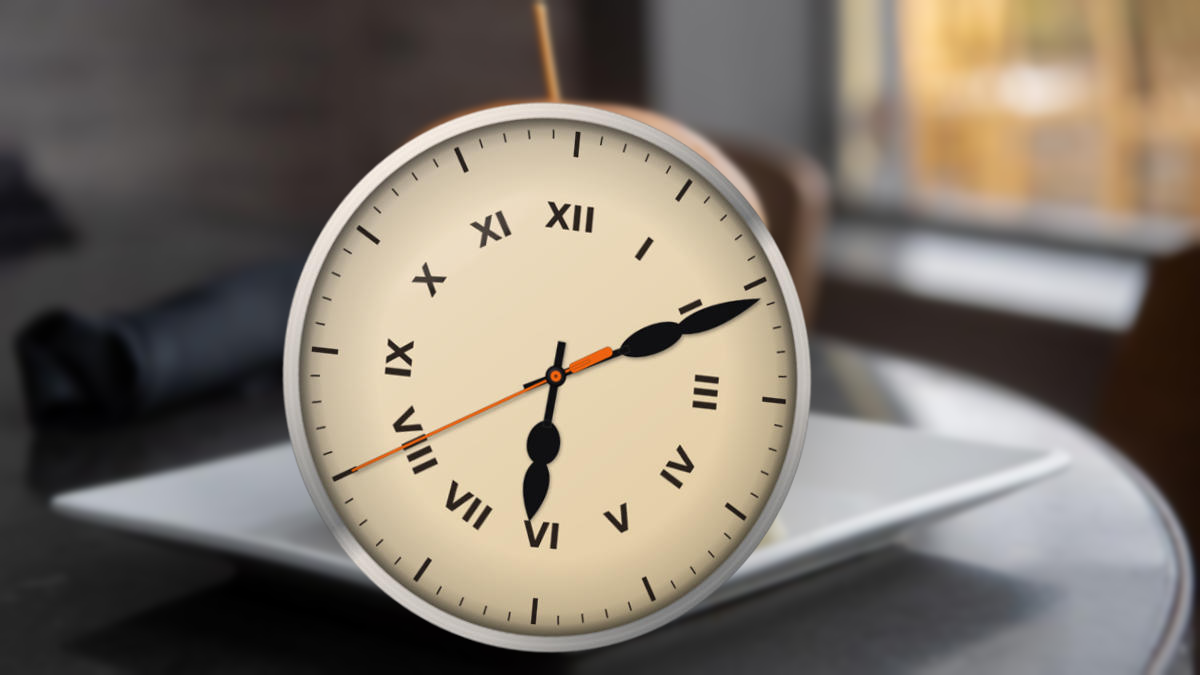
6:10:40
